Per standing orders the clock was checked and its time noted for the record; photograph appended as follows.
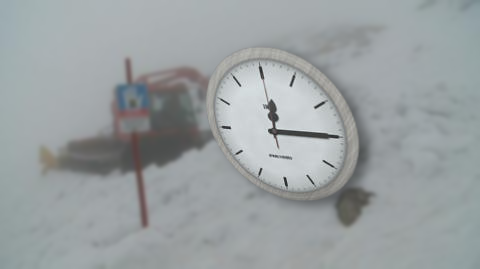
12:15:00
